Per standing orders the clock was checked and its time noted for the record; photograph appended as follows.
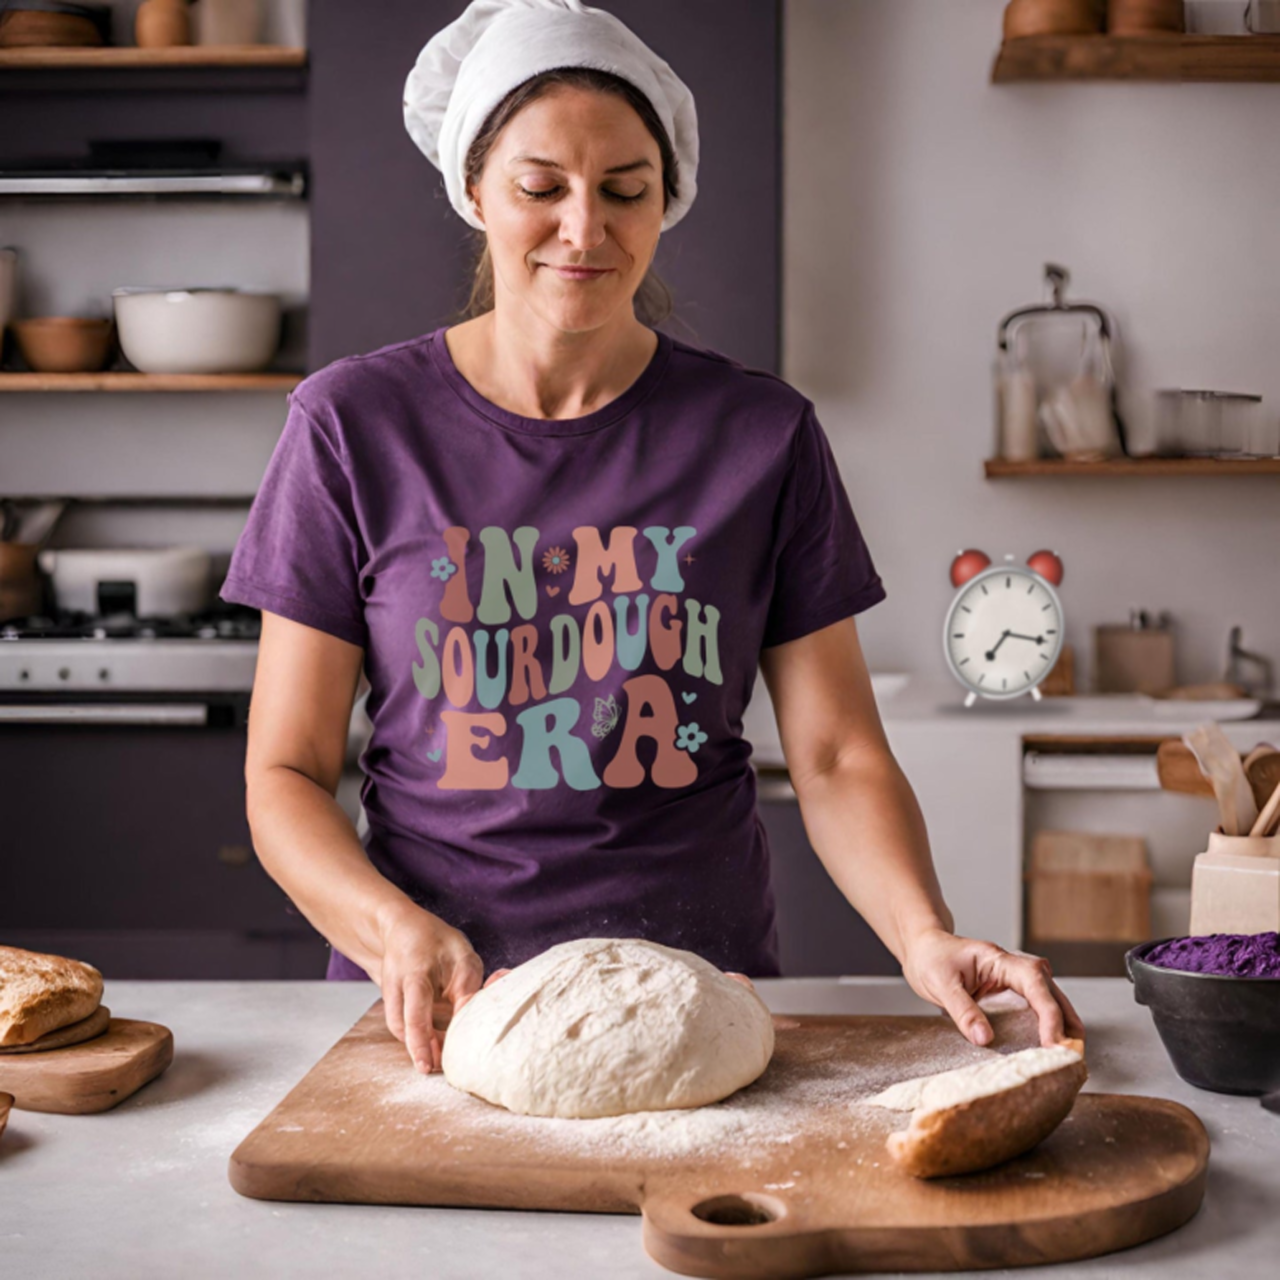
7:17
